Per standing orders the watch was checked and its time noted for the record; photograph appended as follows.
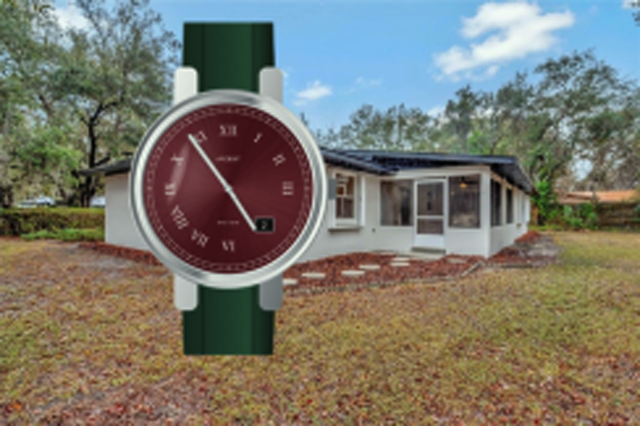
4:54
